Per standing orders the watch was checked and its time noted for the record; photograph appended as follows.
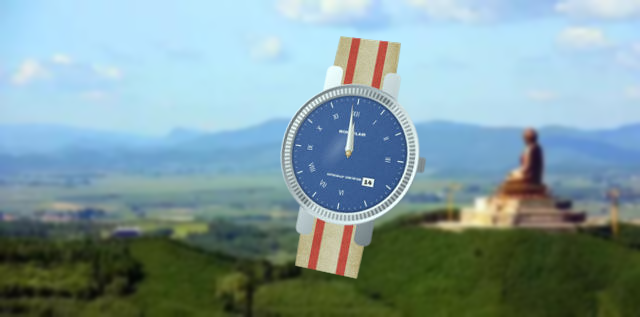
11:59
